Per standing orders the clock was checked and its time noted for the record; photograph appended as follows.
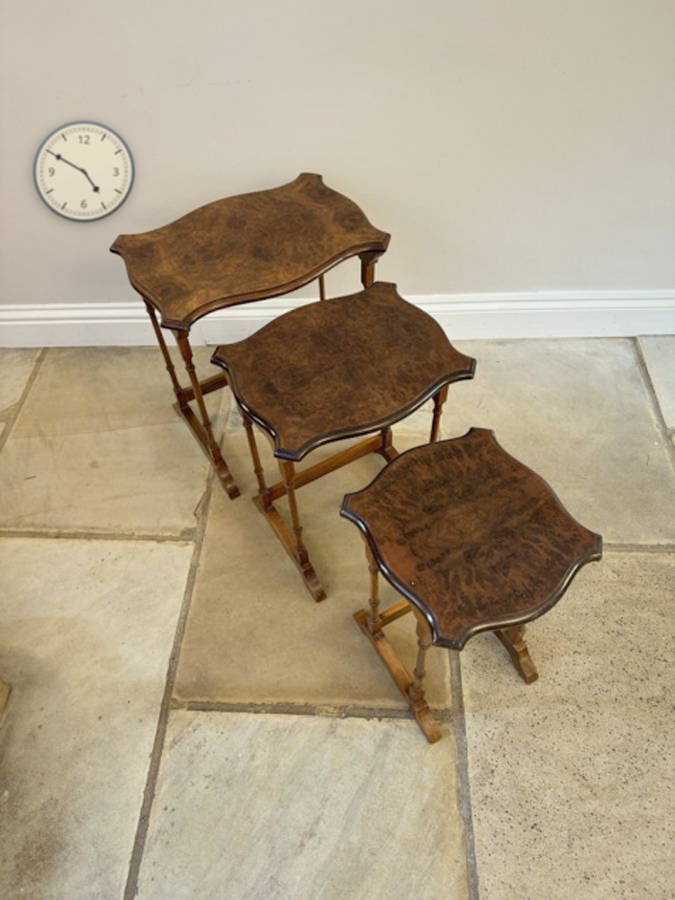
4:50
